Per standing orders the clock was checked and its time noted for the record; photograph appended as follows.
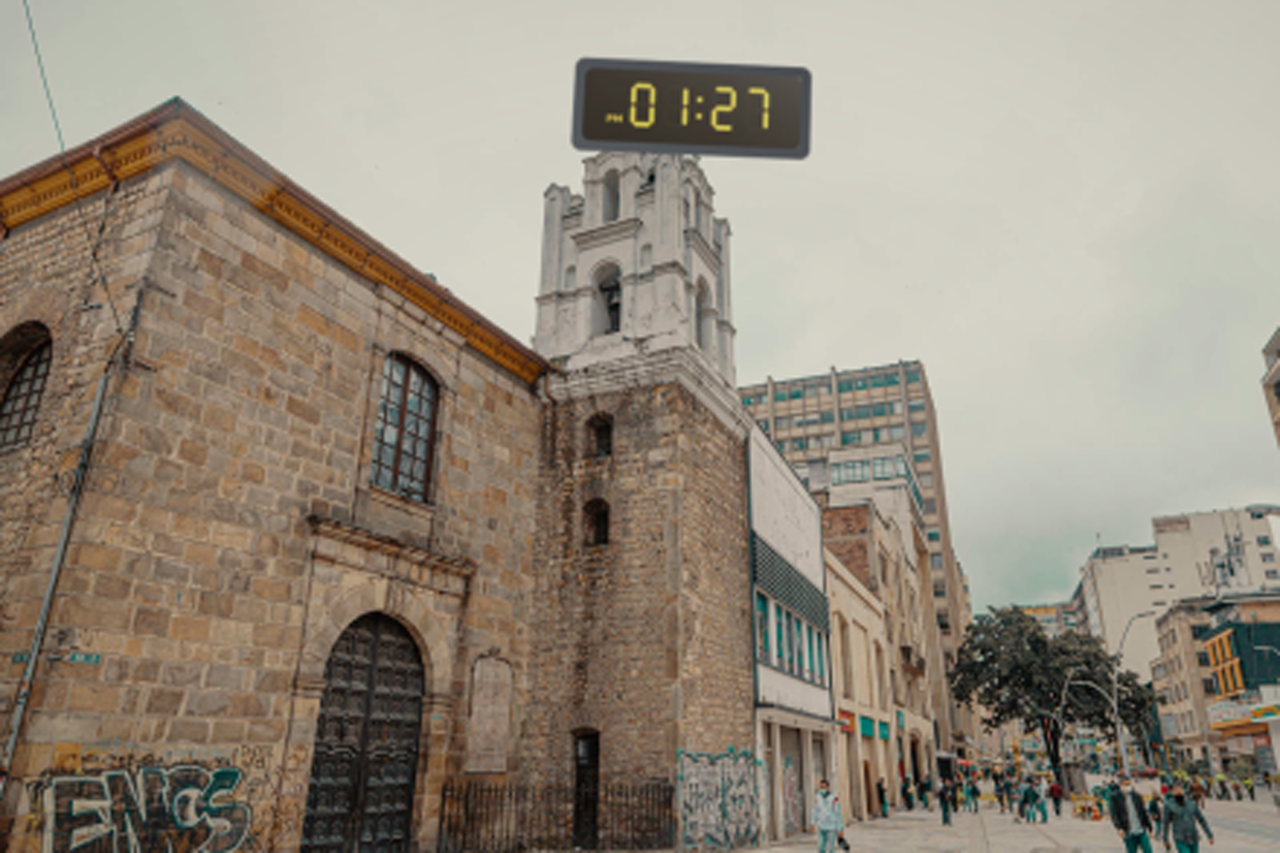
1:27
